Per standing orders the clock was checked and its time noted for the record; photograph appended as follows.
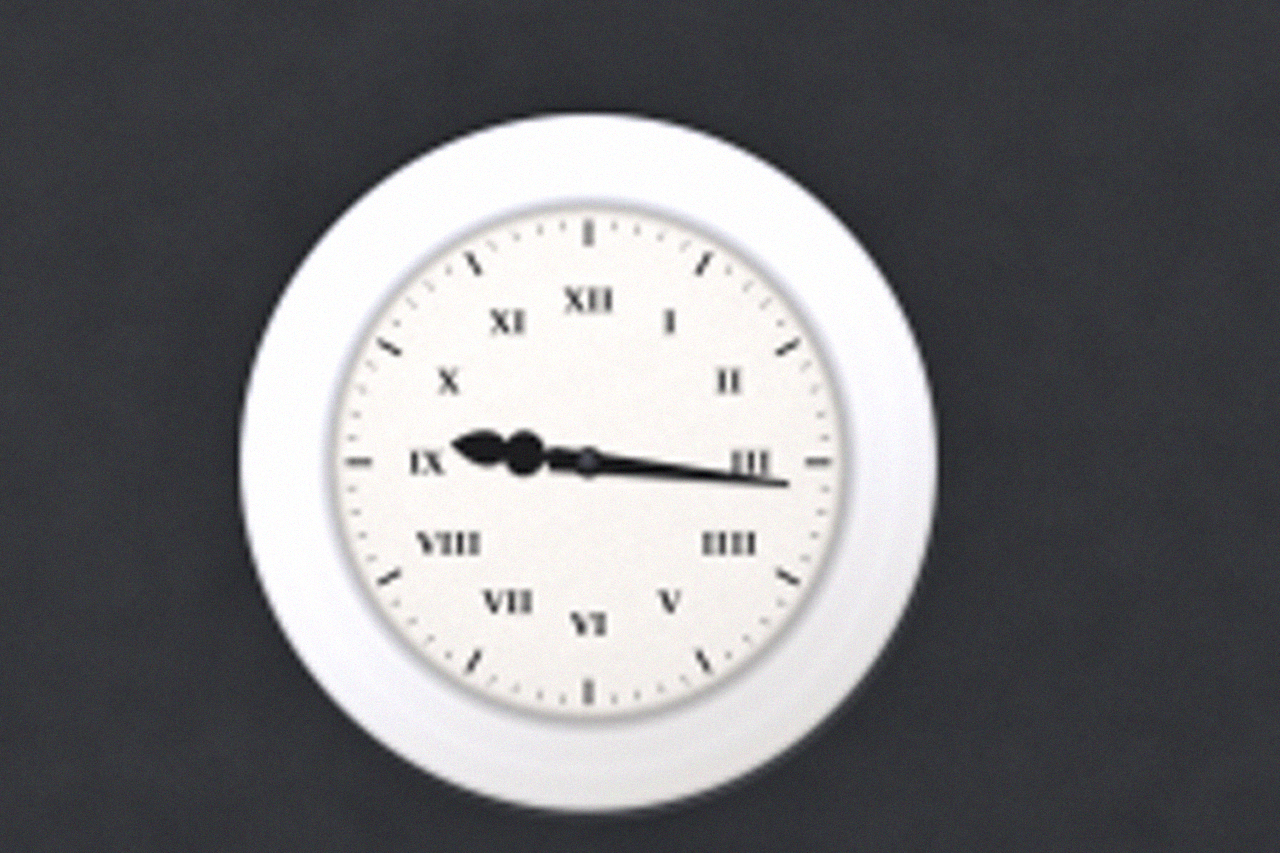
9:16
